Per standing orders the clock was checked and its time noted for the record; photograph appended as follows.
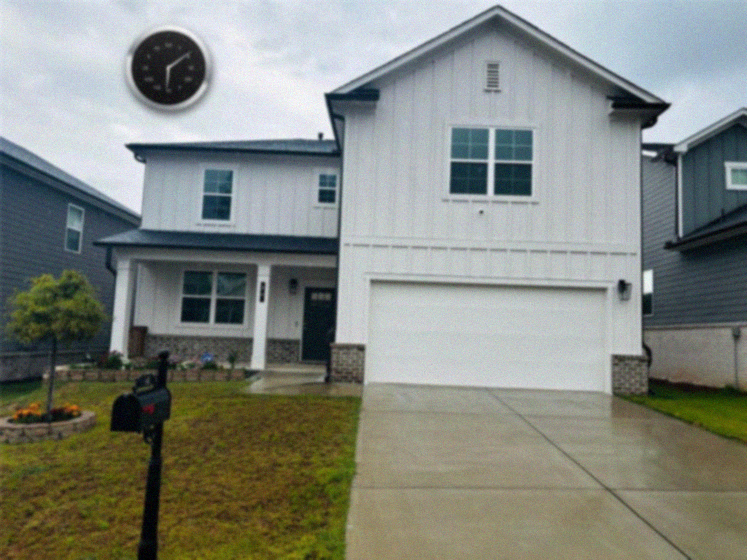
6:09
